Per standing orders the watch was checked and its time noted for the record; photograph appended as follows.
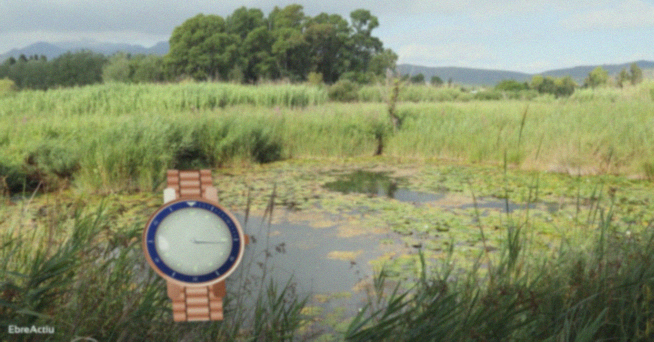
3:16
